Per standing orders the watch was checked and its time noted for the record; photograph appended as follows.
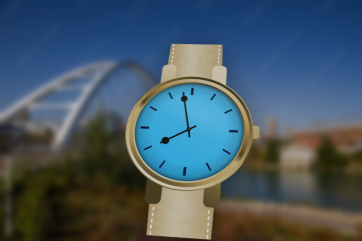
7:58
